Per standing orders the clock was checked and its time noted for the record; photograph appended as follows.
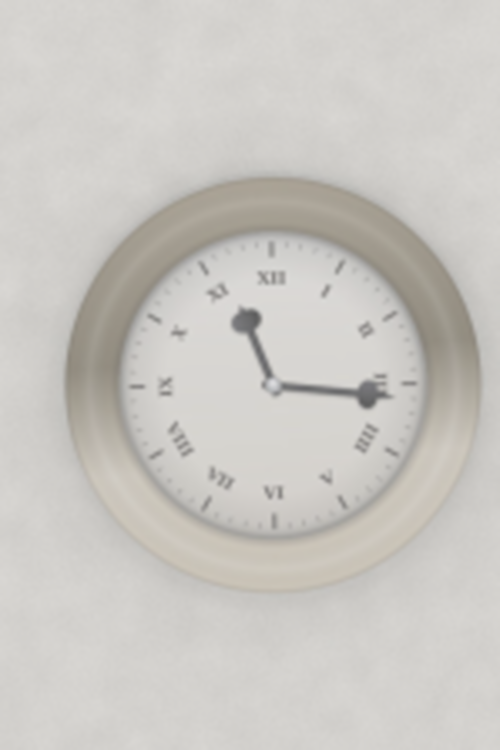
11:16
